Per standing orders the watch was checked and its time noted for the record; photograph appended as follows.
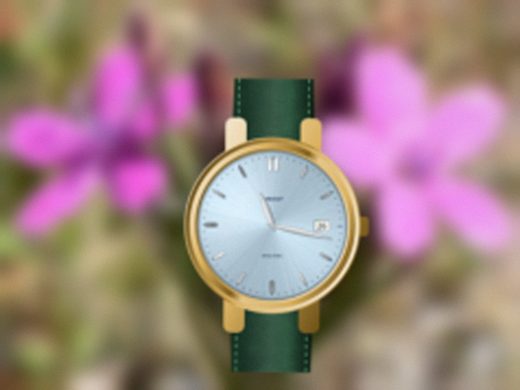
11:17
